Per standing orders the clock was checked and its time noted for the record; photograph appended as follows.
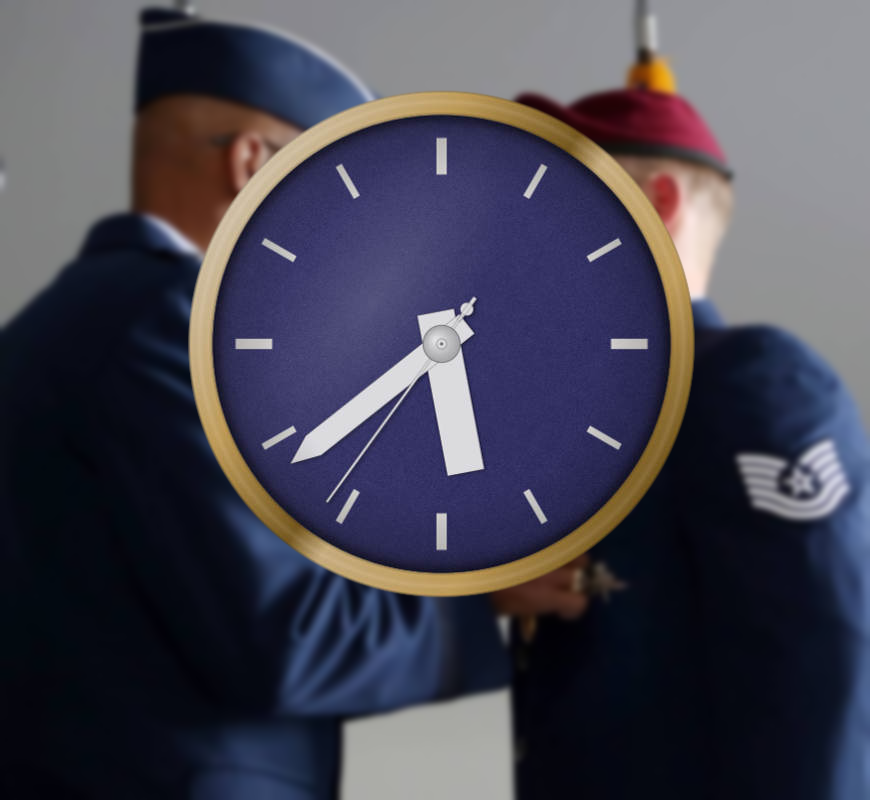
5:38:36
